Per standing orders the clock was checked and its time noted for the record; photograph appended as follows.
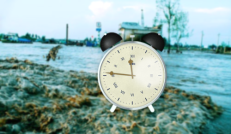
11:46
